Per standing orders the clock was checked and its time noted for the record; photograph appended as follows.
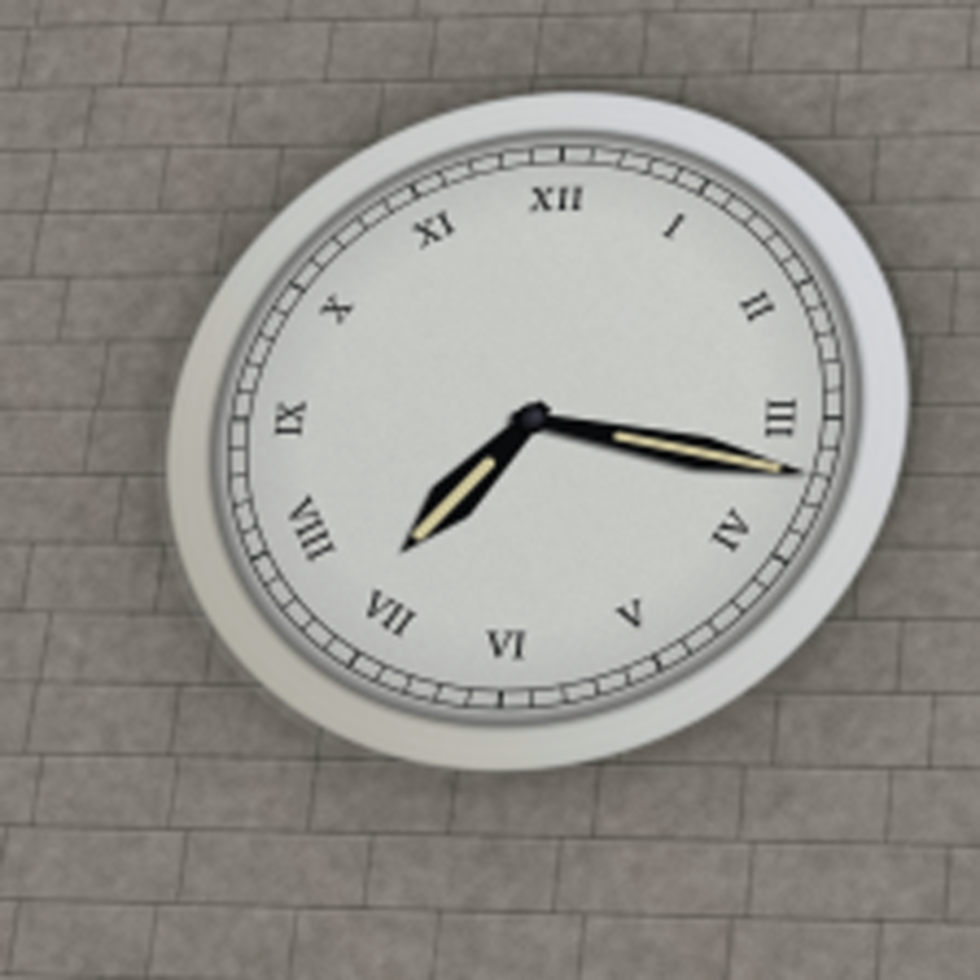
7:17
